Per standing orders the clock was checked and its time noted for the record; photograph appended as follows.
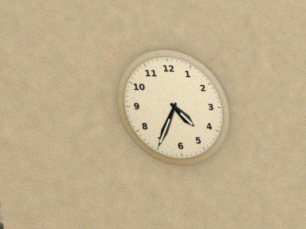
4:35
